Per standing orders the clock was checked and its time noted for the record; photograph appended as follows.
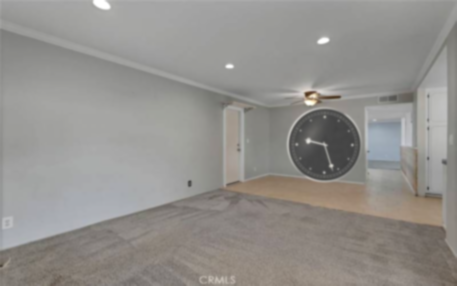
9:27
